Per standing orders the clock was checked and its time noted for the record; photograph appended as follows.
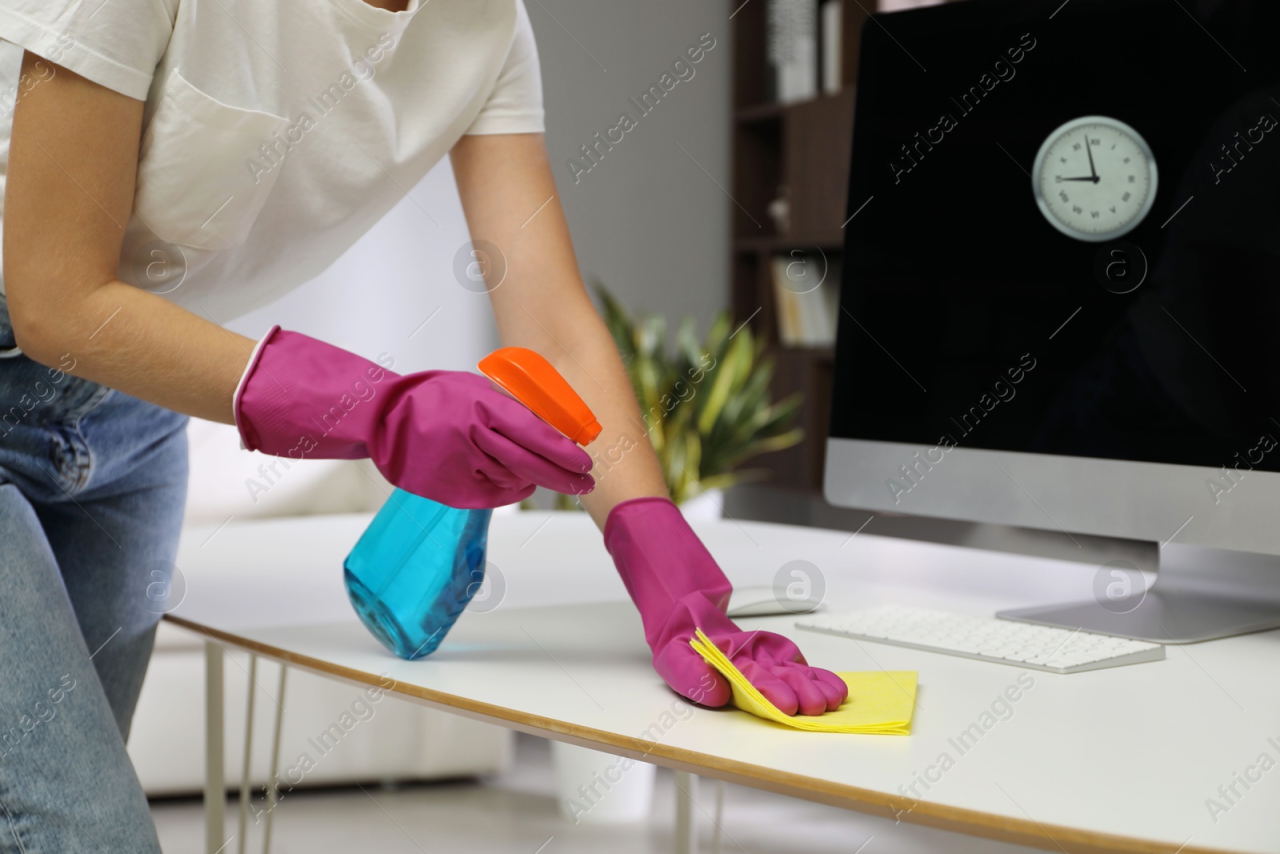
8:58
